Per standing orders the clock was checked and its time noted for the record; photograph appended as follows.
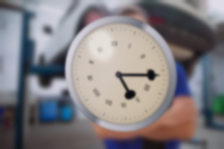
5:16
